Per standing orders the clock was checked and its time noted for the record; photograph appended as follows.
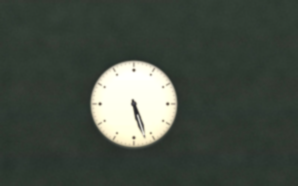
5:27
